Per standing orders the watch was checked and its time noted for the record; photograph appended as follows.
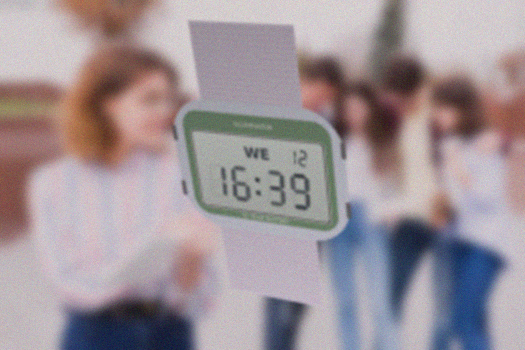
16:39
